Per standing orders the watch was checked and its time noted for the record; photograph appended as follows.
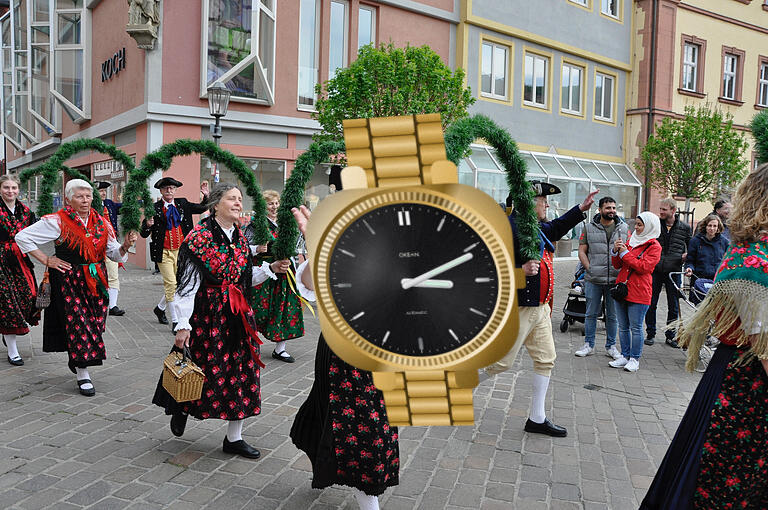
3:11
